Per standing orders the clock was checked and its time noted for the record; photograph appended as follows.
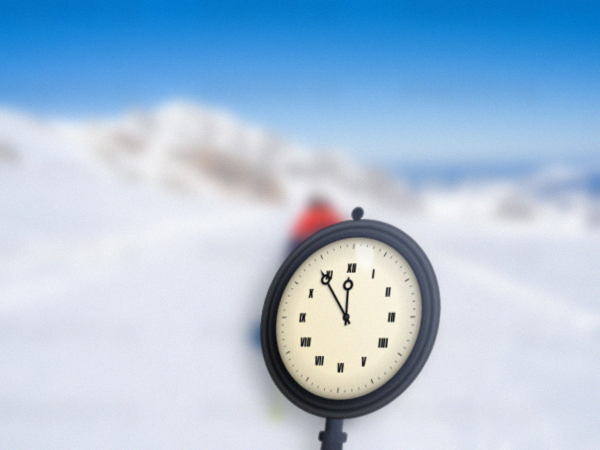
11:54
